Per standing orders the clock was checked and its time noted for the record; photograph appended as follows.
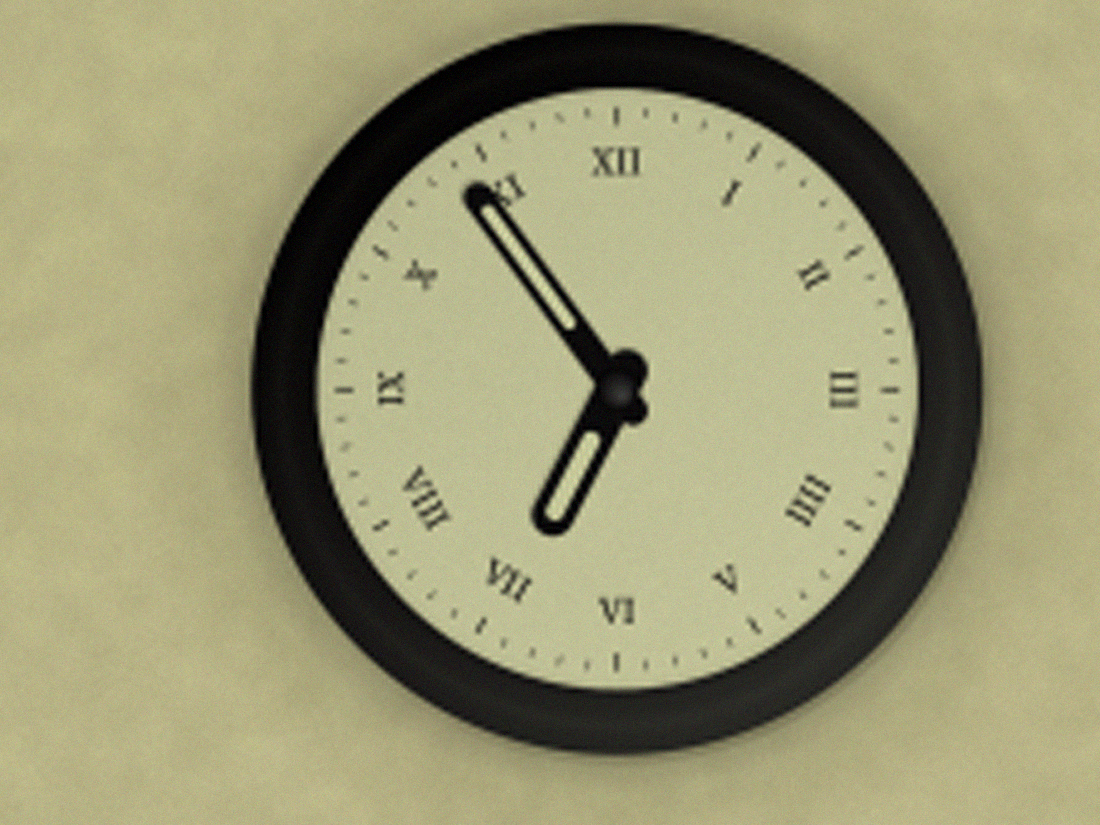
6:54
